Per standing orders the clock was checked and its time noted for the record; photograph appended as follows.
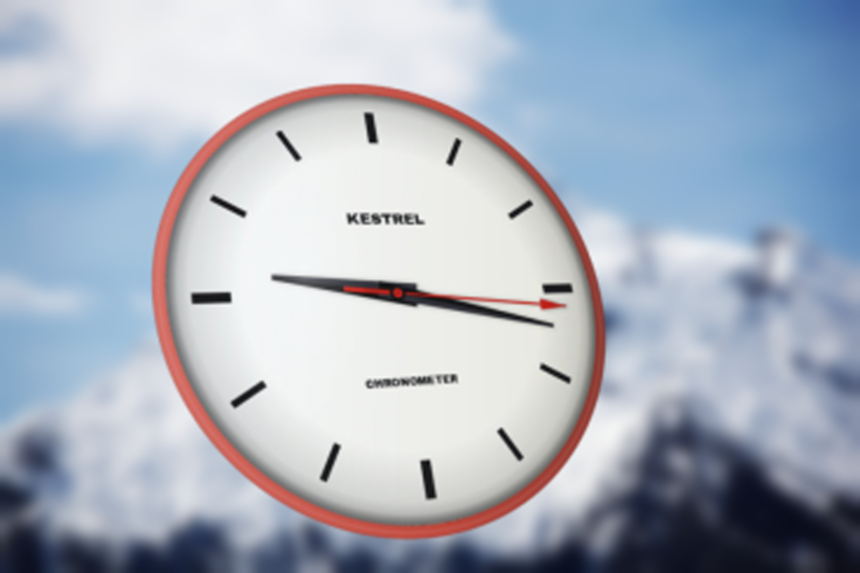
9:17:16
